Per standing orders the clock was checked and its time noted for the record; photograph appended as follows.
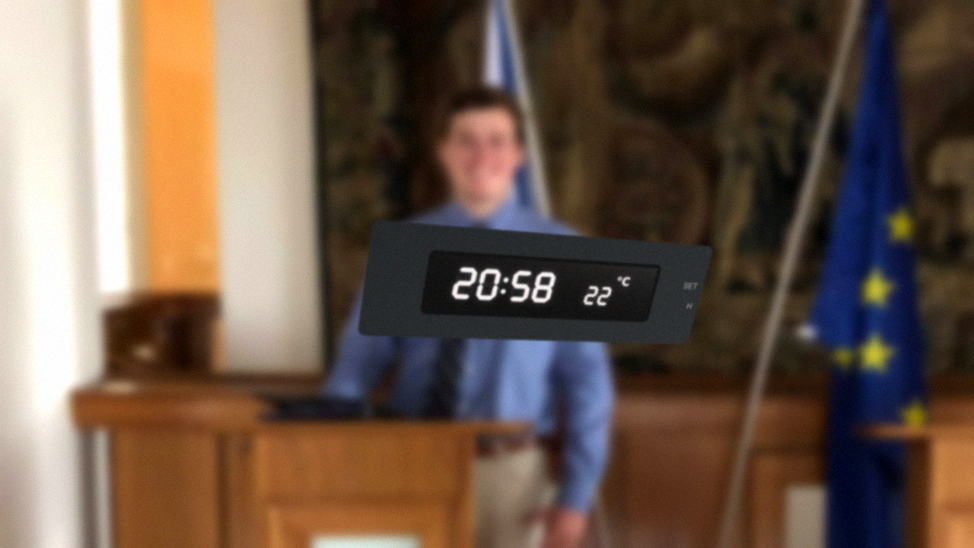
20:58
